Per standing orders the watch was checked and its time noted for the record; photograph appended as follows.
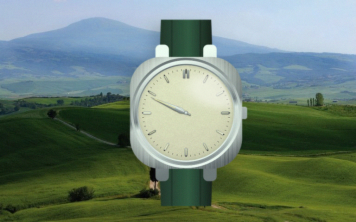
9:49
